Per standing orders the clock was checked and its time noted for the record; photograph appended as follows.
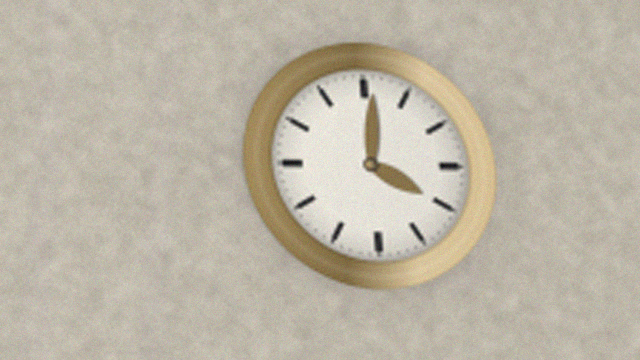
4:01
